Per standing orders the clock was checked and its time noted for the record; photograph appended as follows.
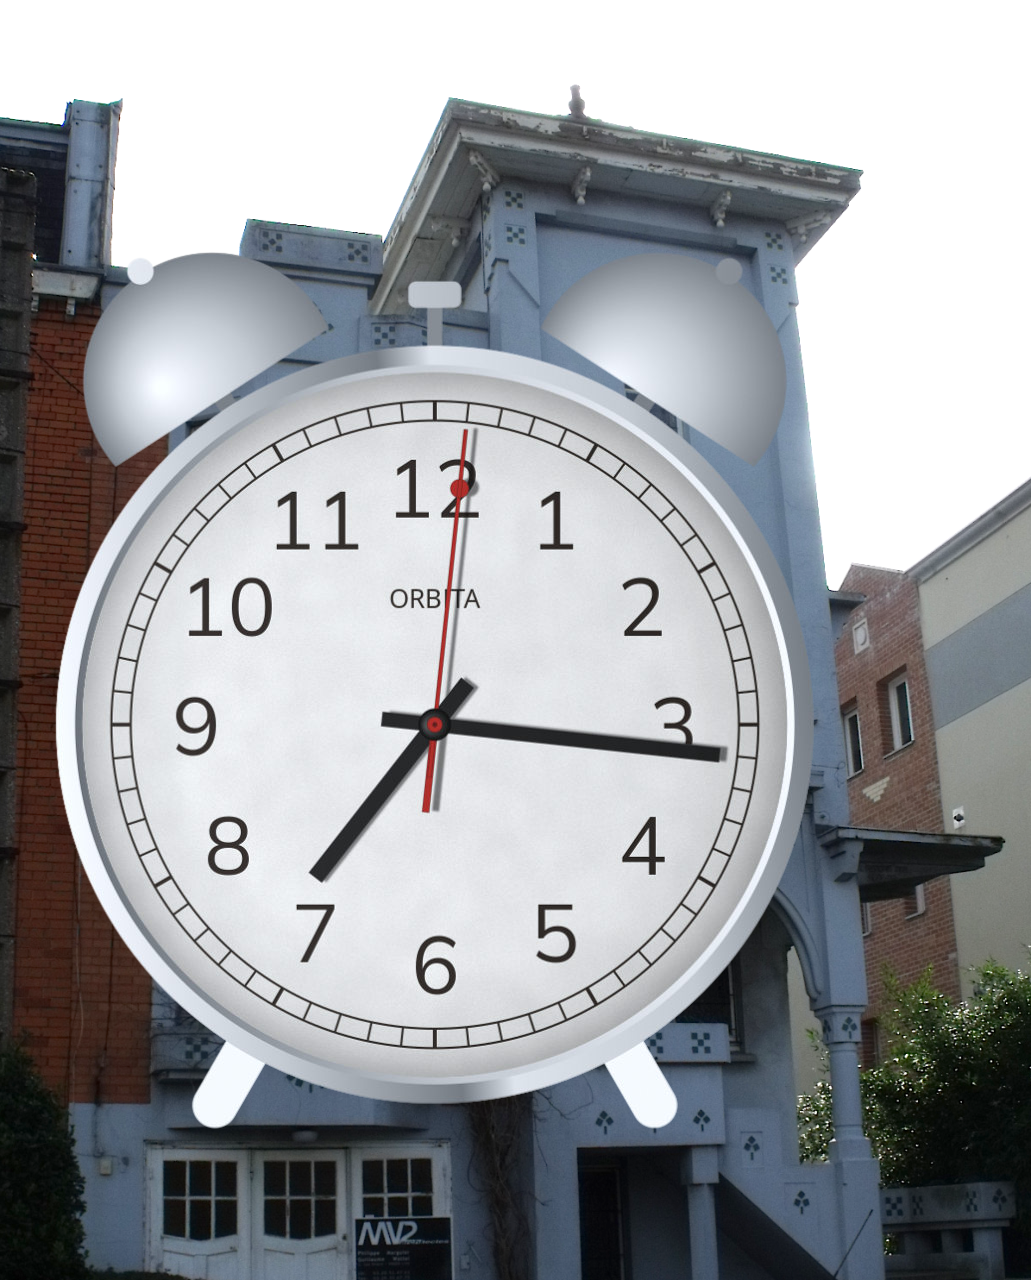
7:16:01
